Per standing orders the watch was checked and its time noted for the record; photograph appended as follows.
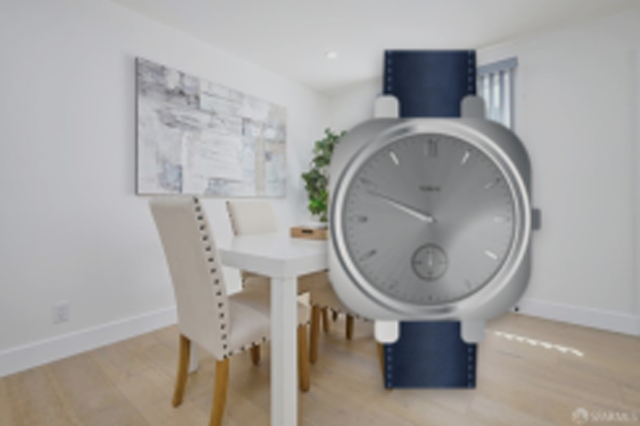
9:49
